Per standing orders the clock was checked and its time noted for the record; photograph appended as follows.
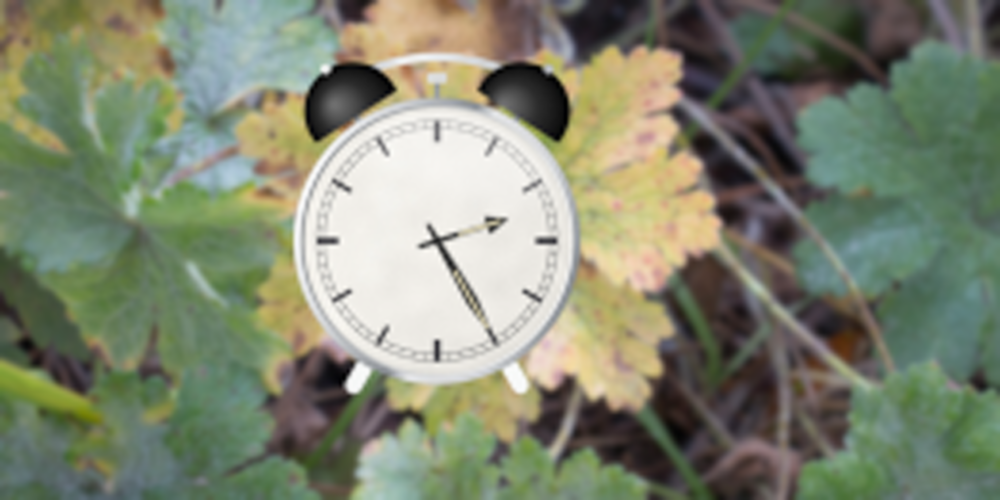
2:25
